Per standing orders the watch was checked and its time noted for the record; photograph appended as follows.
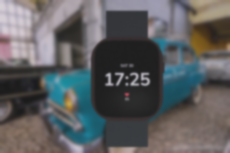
17:25
